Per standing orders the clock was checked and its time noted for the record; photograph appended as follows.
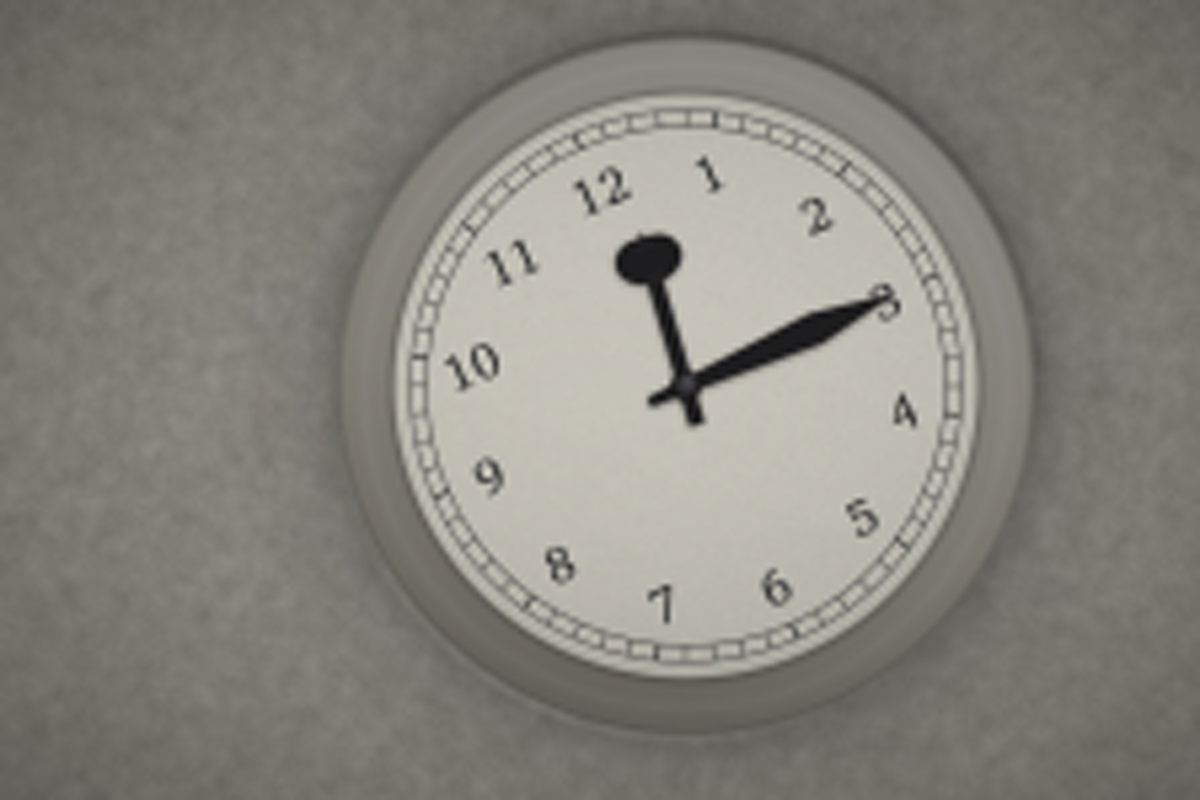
12:15
